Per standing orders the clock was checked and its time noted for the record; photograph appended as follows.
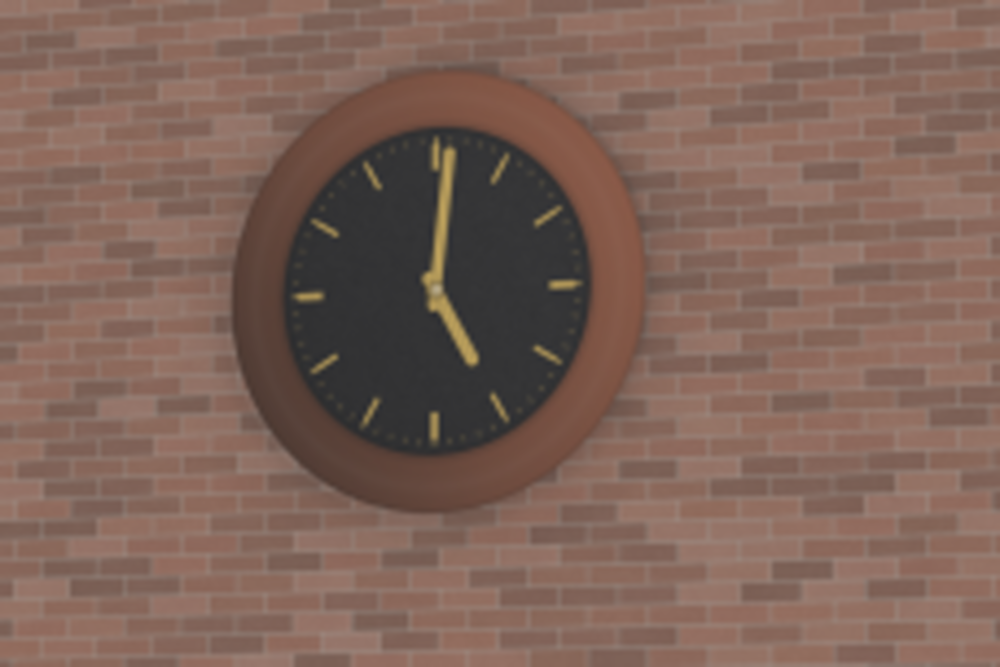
5:01
